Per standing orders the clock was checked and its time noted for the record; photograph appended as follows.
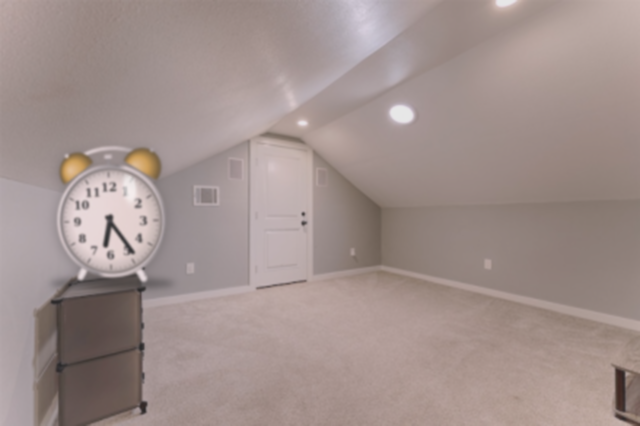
6:24
